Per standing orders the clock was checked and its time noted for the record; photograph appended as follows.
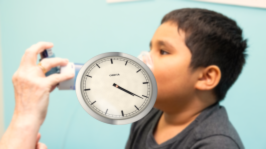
4:21
